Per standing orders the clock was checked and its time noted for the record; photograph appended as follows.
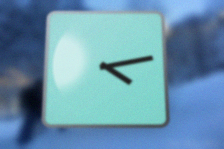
4:13
